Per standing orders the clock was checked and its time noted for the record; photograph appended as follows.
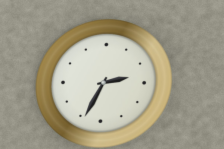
2:34
